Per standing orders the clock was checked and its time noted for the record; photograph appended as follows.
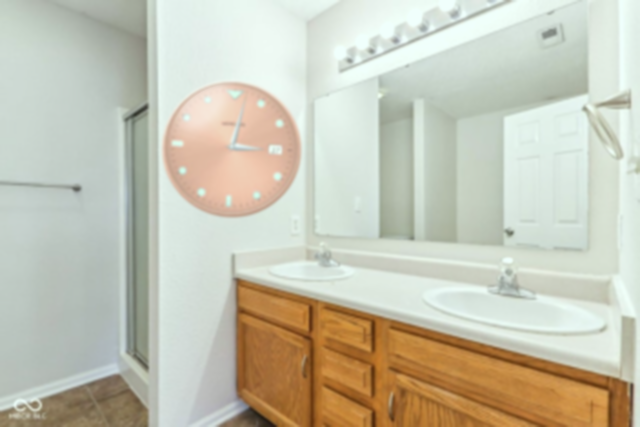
3:02
